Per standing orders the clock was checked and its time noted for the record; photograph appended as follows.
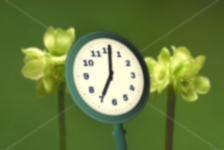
7:01
